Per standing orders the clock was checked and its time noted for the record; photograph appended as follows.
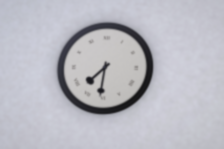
7:31
